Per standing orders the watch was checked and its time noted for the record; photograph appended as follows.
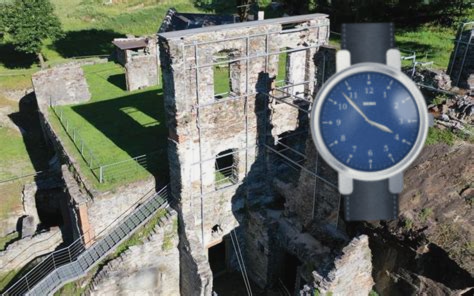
3:53
